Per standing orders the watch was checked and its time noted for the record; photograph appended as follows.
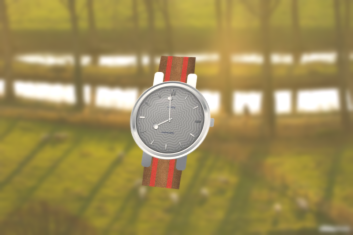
7:59
